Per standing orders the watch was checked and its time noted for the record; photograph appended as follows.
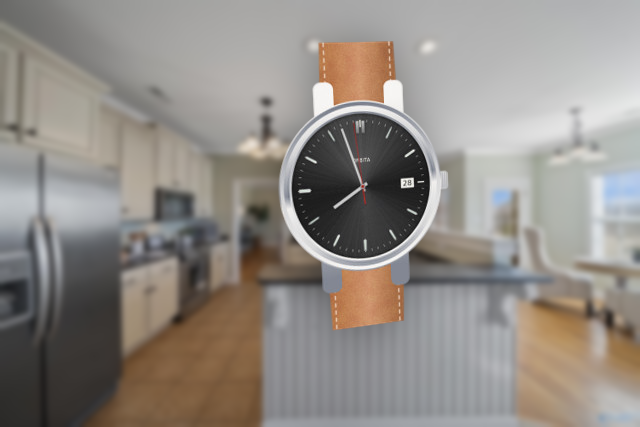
7:56:59
